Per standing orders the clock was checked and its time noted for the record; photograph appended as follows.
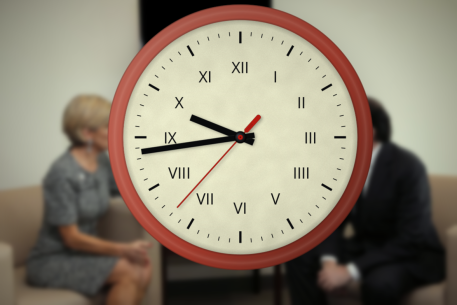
9:43:37
